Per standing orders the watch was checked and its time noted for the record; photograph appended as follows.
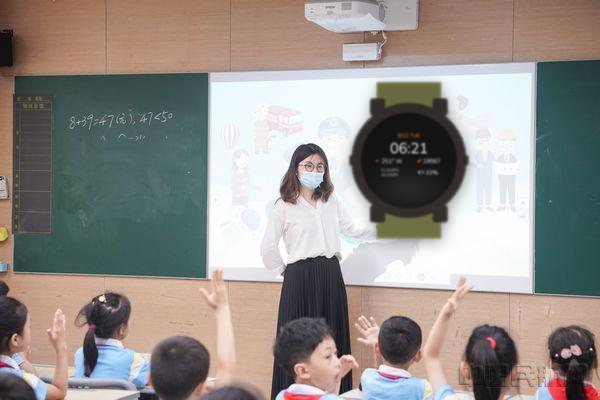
6:21
